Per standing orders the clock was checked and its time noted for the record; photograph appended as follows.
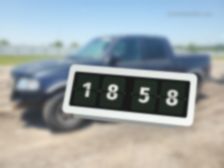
18:58
